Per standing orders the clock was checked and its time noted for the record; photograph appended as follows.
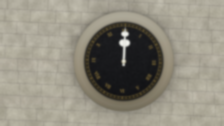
12:00
